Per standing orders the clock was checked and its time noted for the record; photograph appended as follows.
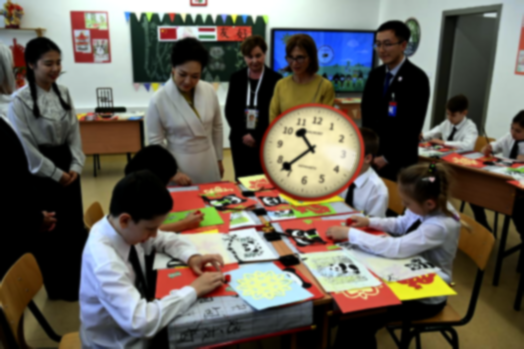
10:37
